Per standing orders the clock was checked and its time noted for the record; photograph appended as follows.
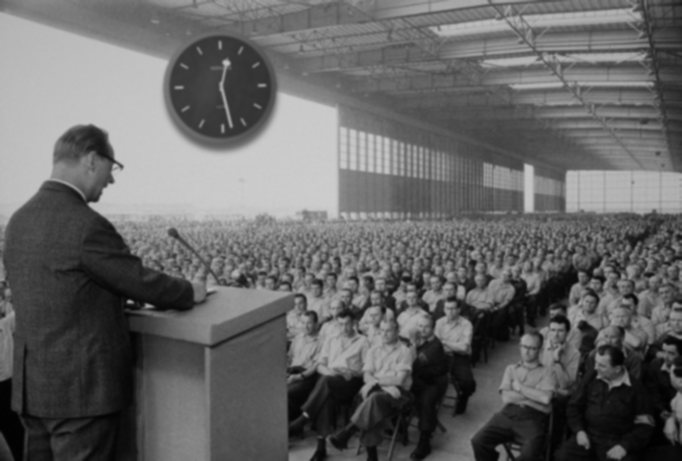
12:28
